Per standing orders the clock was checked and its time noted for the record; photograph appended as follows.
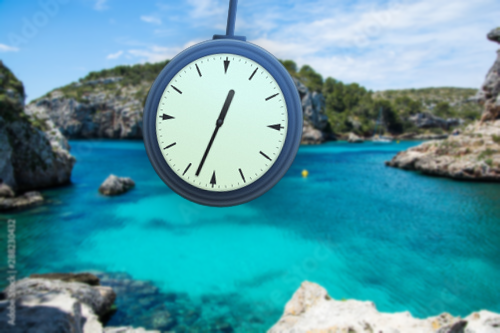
12:33
